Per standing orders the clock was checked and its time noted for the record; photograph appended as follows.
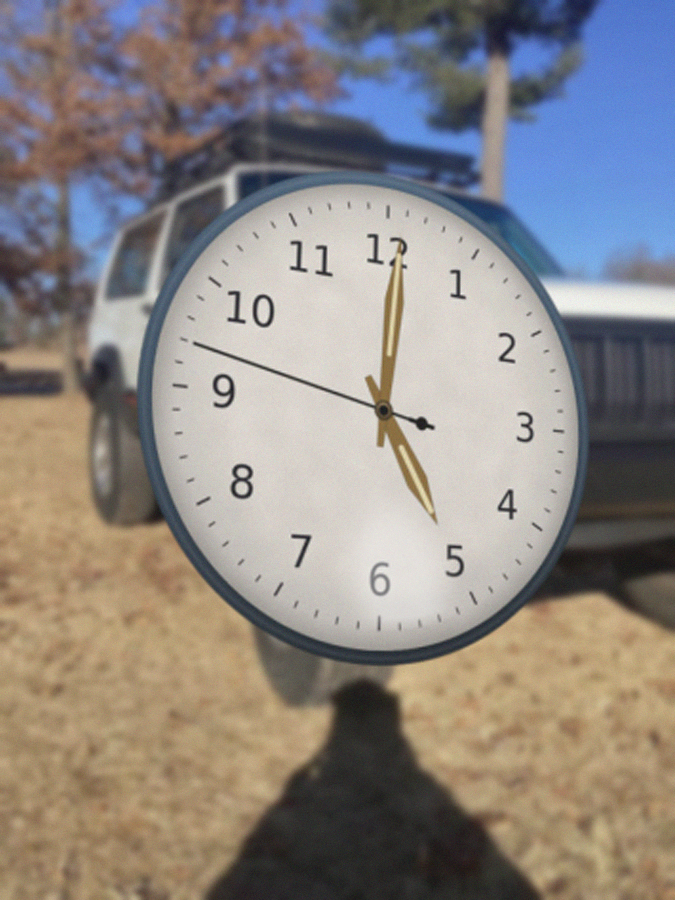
5:00:47
